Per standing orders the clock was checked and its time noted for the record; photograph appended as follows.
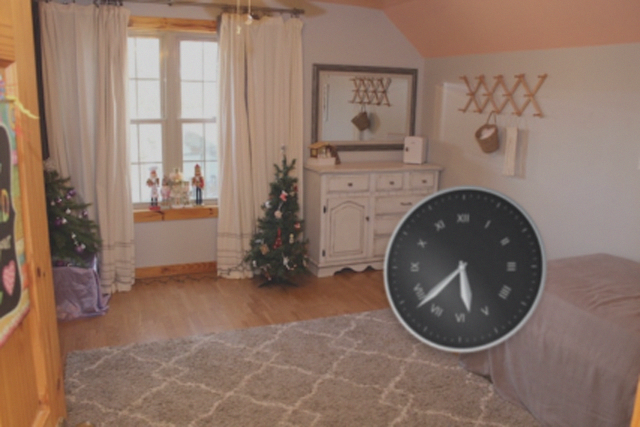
5:38
